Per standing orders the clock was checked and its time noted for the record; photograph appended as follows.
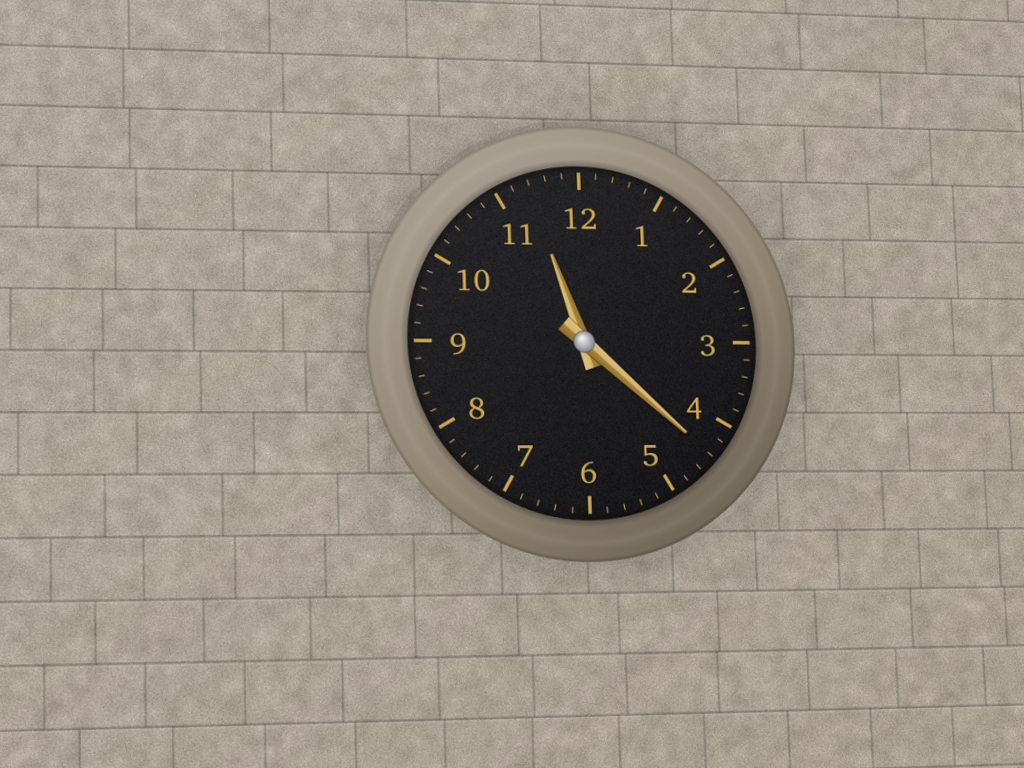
11:22
